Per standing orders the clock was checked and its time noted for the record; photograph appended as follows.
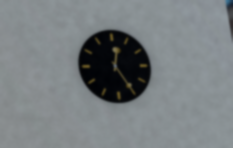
12:25
